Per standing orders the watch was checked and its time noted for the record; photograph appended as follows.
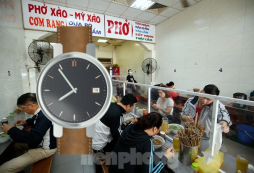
7:54
